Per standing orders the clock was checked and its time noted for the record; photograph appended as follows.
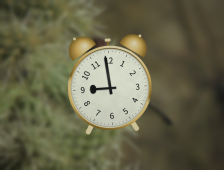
8:59
